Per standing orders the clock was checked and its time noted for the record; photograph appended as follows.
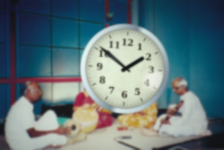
1:51
